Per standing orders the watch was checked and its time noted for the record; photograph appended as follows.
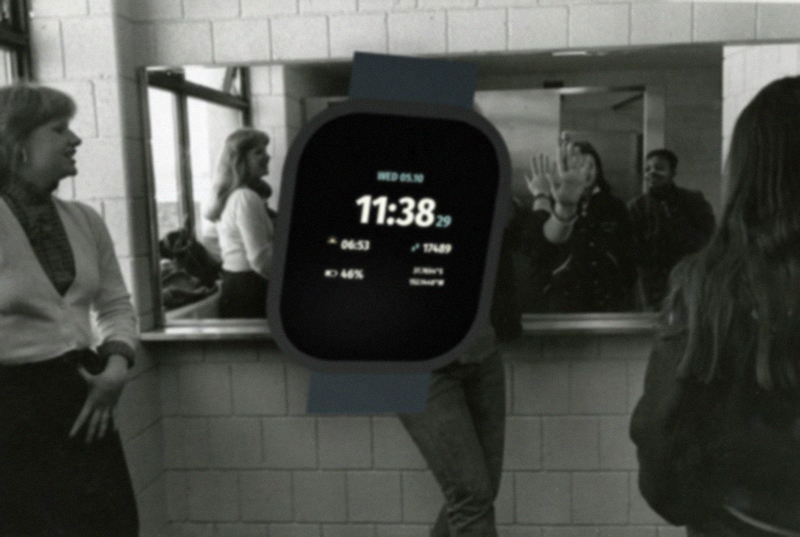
11:38:29
